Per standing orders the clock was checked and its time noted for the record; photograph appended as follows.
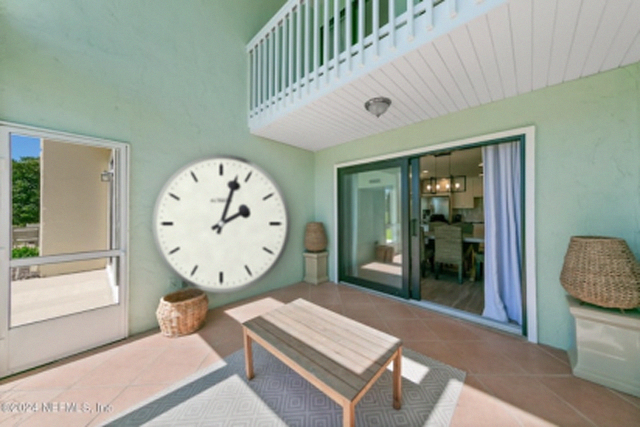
2:03
